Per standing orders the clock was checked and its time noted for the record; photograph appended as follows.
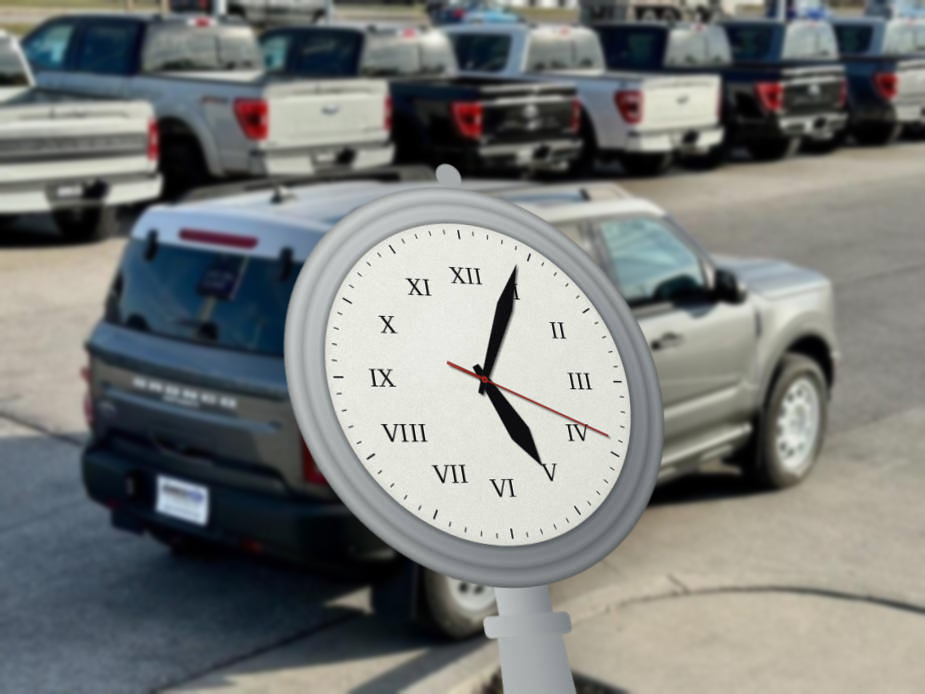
5:04:19
